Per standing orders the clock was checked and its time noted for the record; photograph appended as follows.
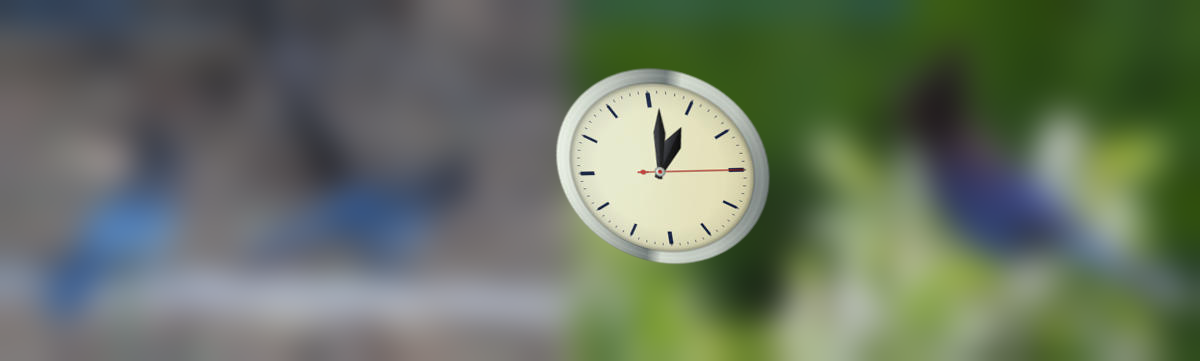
1:01:15
